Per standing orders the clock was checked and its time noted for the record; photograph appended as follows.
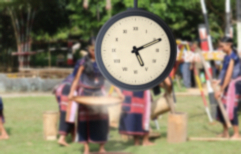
5:11
